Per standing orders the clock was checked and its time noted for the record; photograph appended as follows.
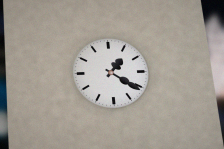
1:21
